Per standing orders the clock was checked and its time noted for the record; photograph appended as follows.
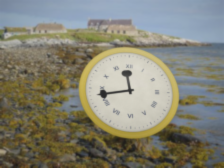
11:43
